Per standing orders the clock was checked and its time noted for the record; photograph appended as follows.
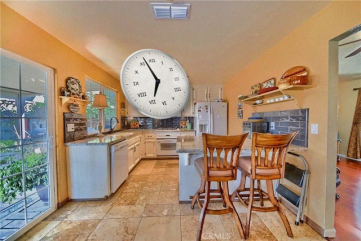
6:57
